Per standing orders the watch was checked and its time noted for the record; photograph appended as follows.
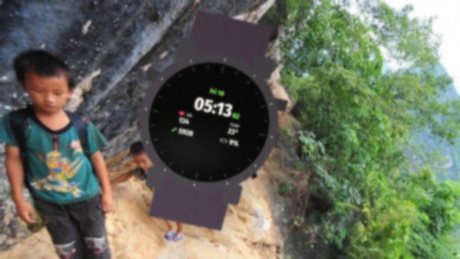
5:13
